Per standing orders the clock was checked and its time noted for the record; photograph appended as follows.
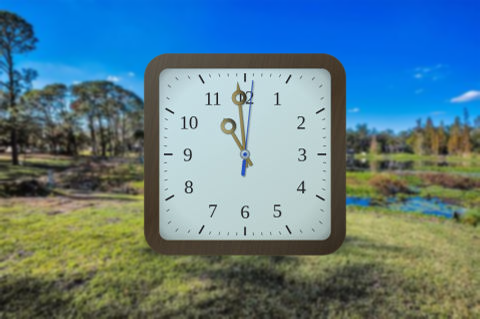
10:59:01
